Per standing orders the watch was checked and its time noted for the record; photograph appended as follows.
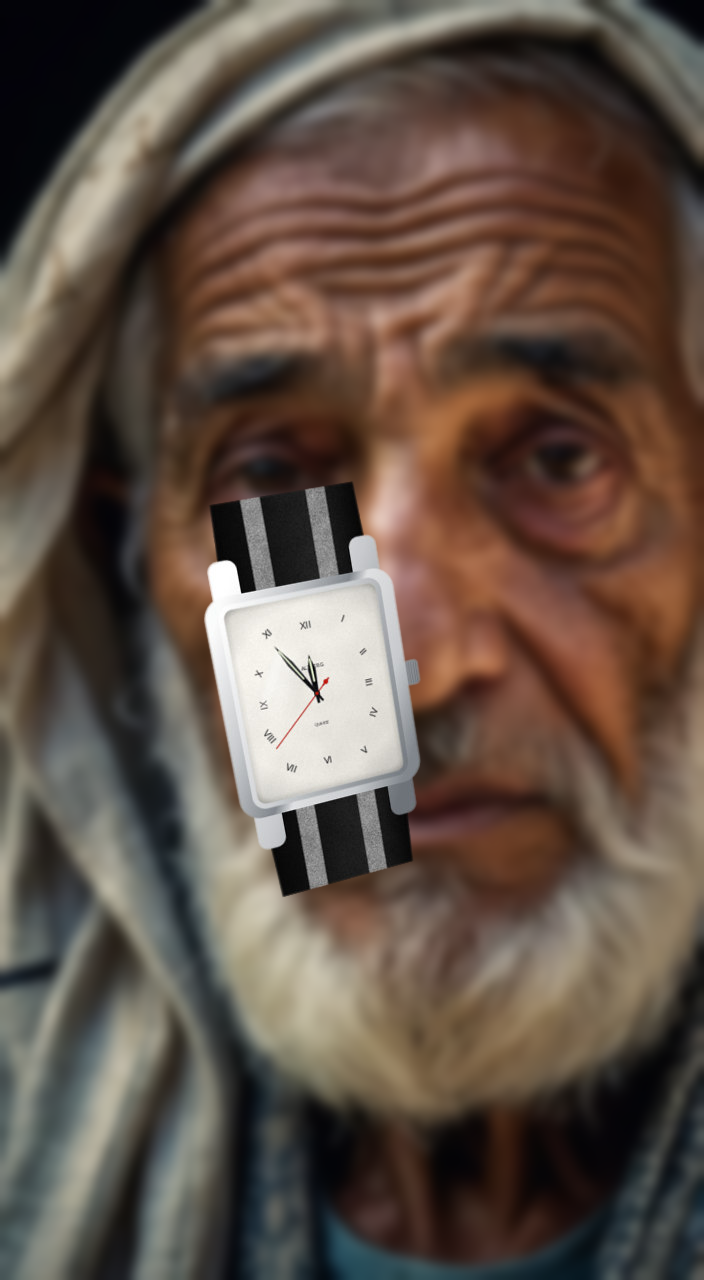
11:54:38
